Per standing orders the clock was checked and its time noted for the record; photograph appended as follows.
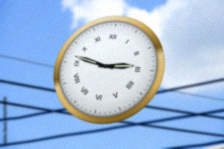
2:47
